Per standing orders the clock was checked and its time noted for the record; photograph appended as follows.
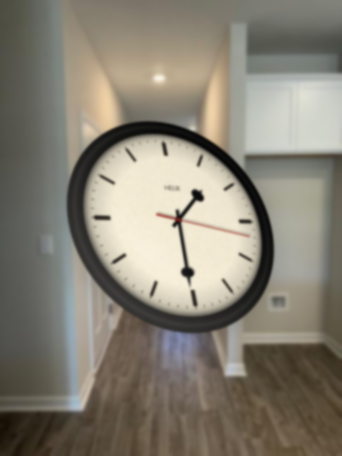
1:30:17
